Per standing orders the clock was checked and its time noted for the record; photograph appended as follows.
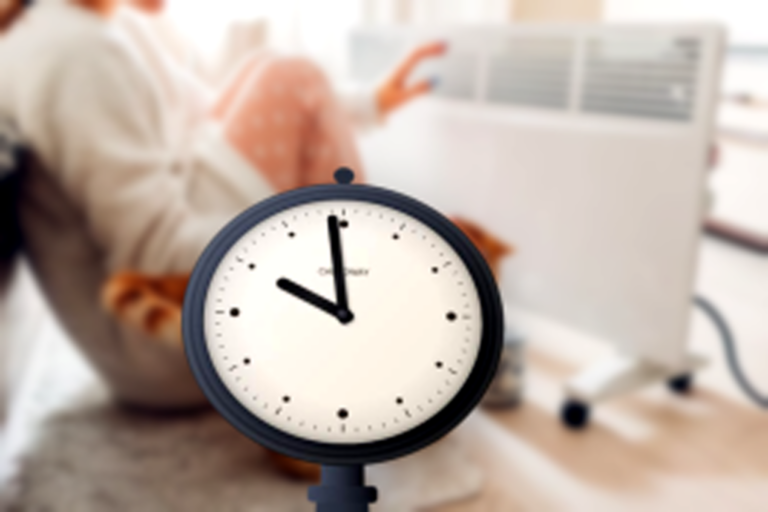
9:59
